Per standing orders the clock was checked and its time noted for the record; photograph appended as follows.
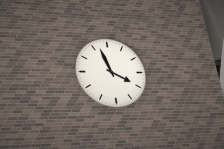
3:57
